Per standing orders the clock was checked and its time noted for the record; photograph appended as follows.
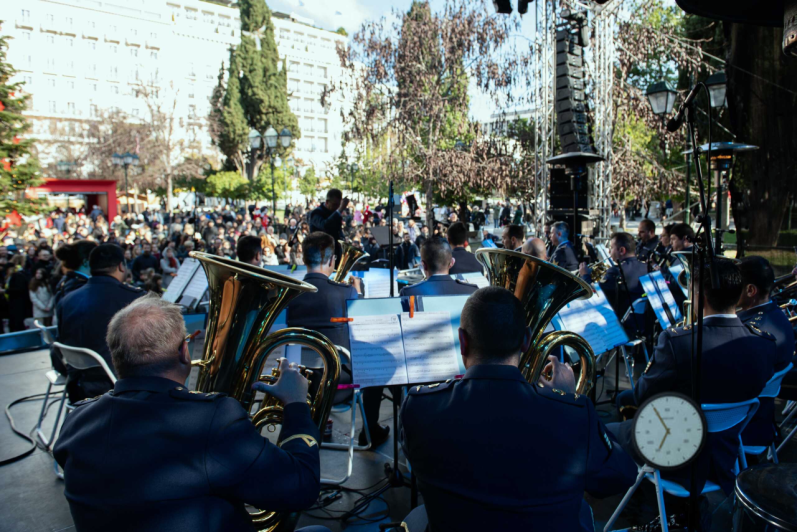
6:55
